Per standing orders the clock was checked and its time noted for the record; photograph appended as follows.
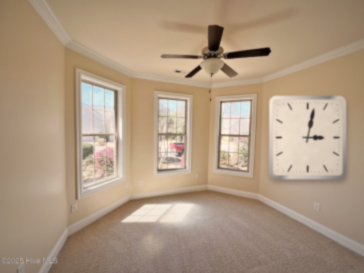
3:02
